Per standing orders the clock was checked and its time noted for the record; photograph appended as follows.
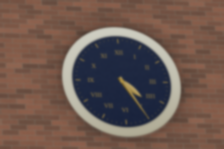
4:25
